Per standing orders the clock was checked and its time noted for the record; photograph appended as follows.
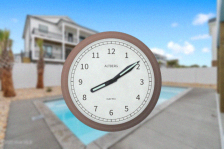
8:09
